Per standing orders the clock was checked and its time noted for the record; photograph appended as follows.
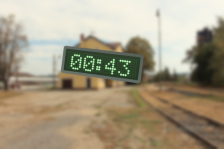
0:43
